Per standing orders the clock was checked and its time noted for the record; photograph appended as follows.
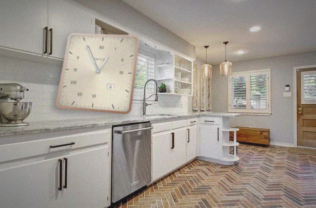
12:55
